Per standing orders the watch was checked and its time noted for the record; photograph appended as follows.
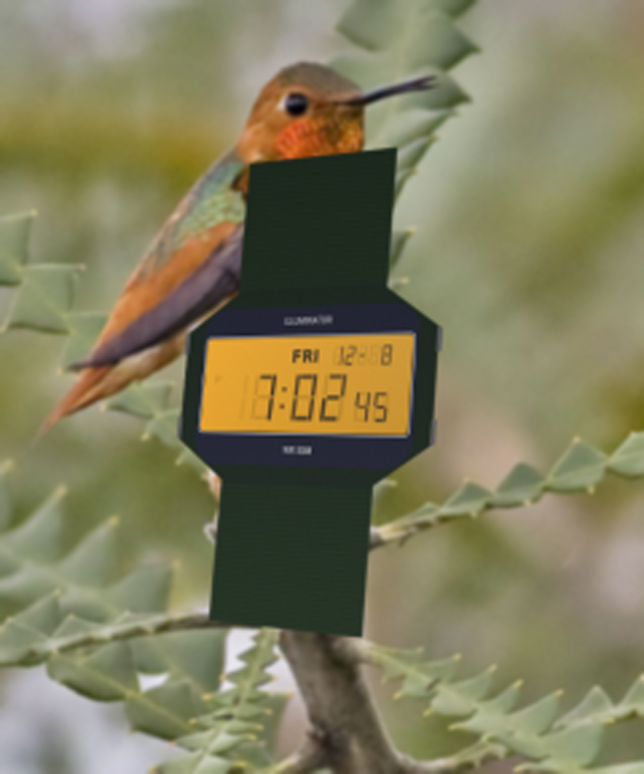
7:02:45
